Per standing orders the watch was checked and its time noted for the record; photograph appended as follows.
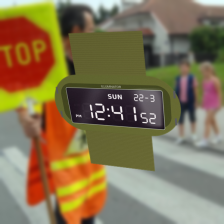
12:41:52
